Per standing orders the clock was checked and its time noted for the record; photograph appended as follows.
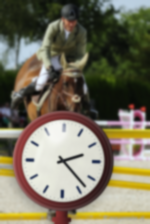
2:23
